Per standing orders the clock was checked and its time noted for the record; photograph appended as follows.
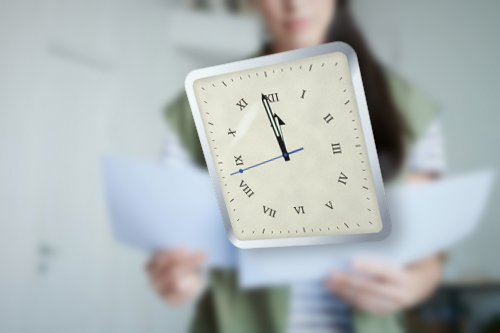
11:58:43
